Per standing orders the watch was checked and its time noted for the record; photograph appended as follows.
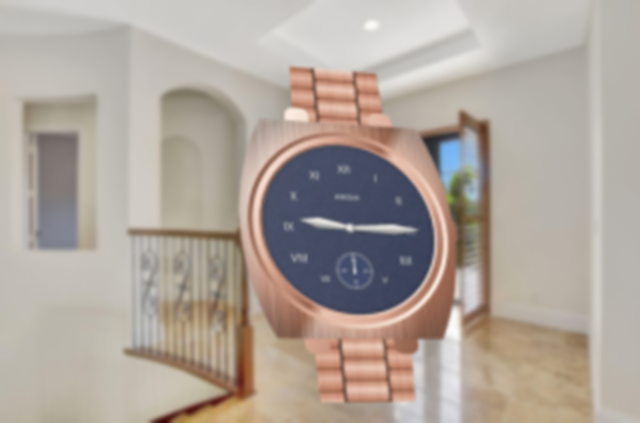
9:15
